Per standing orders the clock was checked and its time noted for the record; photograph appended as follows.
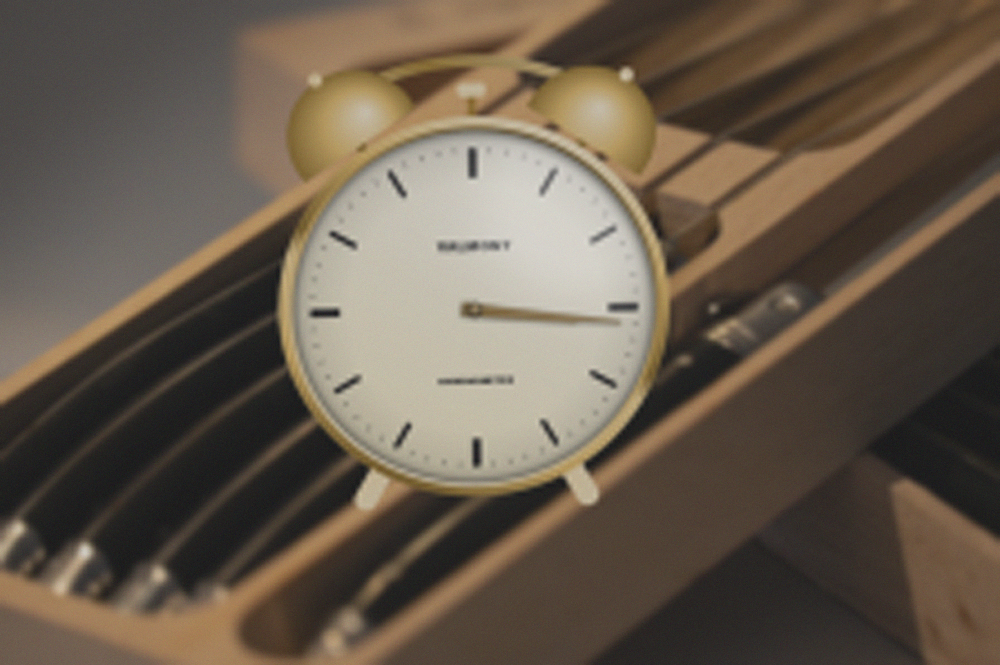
3:16
